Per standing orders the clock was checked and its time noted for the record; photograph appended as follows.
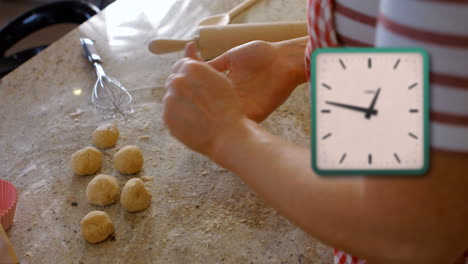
12:47
